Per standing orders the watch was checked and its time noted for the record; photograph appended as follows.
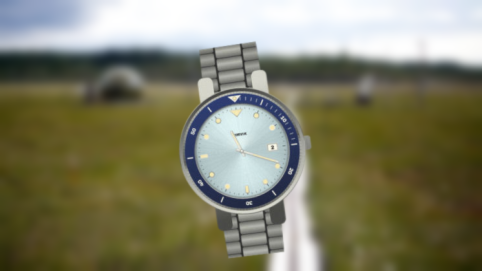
11:19
